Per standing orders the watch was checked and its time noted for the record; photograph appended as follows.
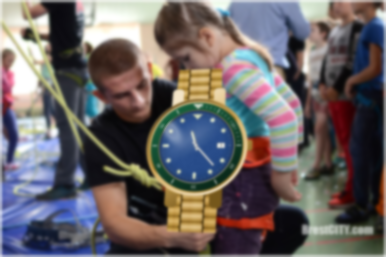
11:23
